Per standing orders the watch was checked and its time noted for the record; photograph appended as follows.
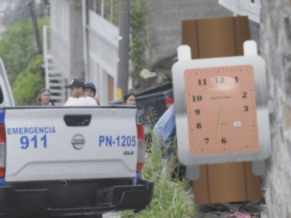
6:32
